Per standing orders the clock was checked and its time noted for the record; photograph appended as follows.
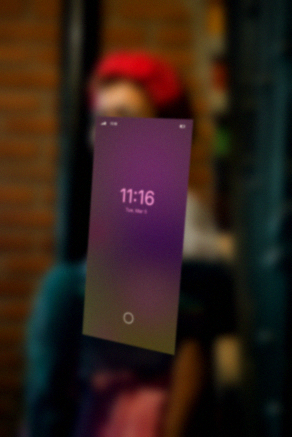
11:16
